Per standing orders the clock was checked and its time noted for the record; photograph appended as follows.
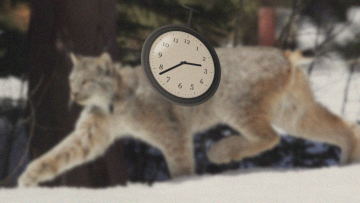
2:38
